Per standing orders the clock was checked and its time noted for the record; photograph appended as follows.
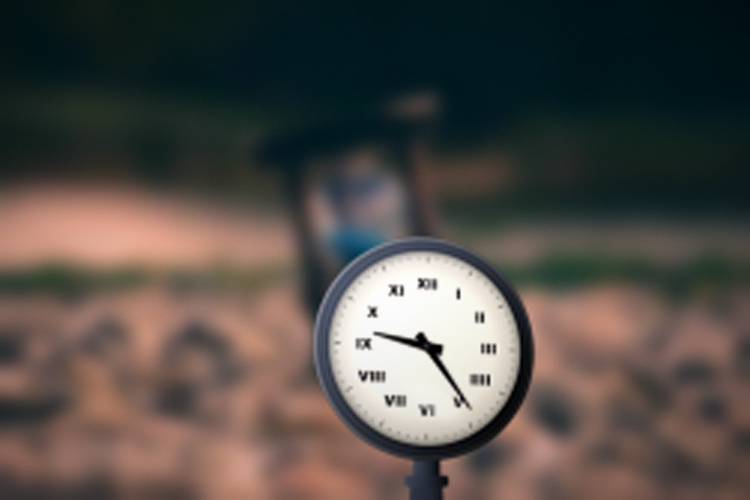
9:24
